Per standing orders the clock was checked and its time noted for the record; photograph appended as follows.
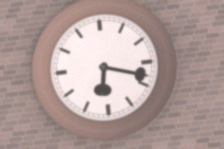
6:18
